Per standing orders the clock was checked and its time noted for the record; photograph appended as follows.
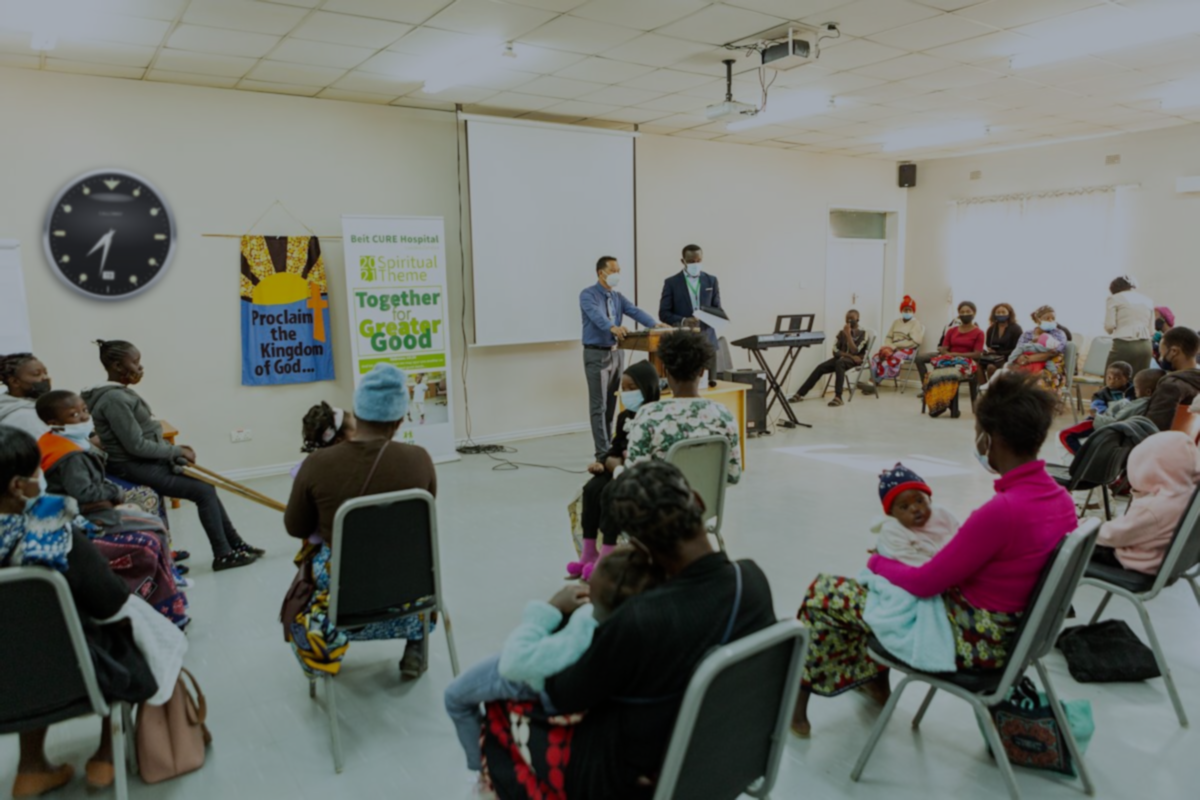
7:32
